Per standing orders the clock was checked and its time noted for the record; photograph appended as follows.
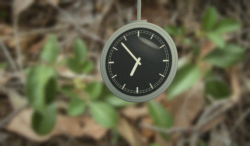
6:53
